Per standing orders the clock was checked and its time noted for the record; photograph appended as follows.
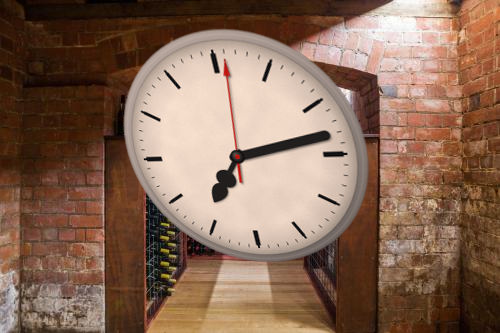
7:13:01
